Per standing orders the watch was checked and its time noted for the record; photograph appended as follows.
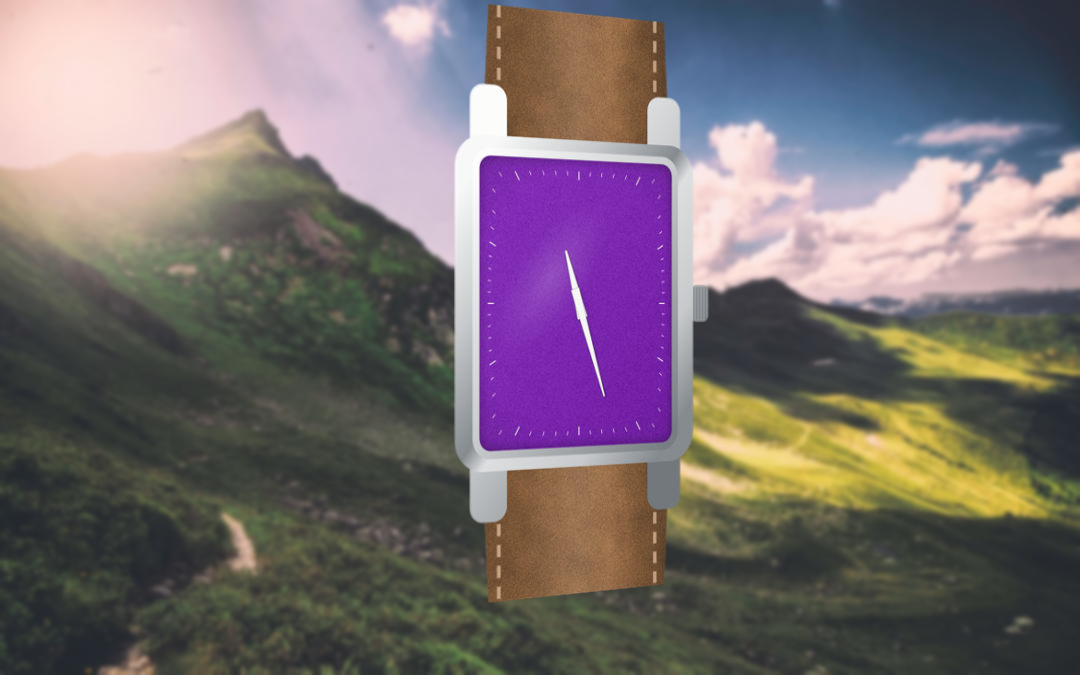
11:27
